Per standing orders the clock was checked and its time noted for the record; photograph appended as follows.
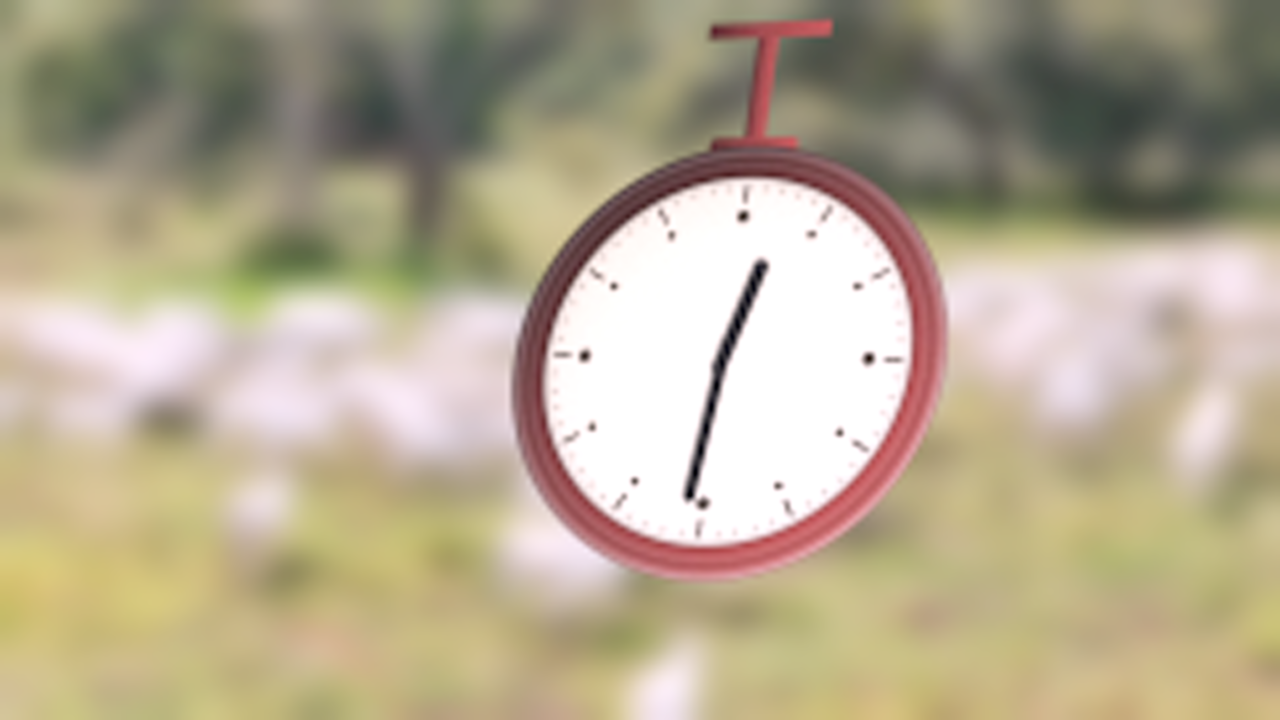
12:31
